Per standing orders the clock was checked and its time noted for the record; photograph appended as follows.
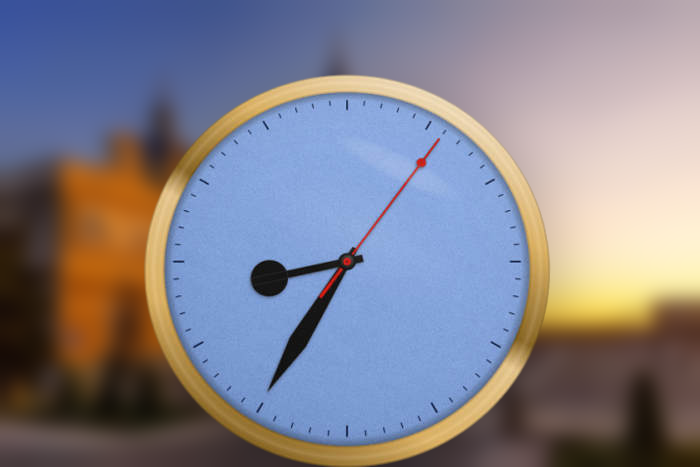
8:35:06
